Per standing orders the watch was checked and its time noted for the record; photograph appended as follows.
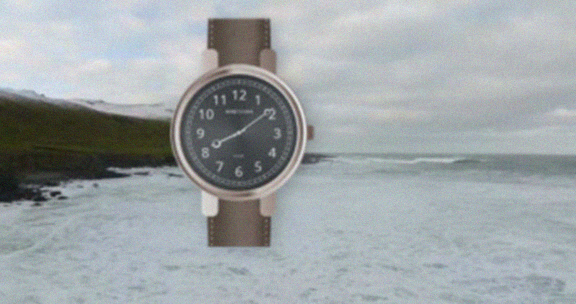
8:09
